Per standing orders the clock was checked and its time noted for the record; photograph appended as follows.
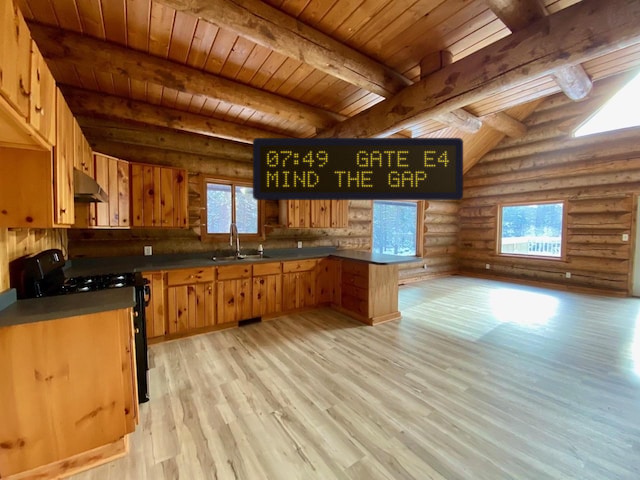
7:49
